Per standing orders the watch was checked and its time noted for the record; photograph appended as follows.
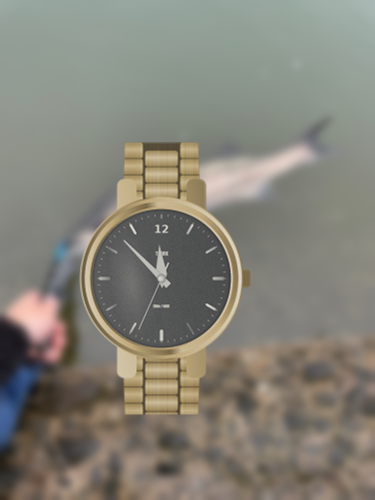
11:52:34
